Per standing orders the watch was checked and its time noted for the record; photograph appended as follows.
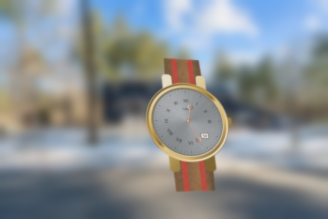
12:26
